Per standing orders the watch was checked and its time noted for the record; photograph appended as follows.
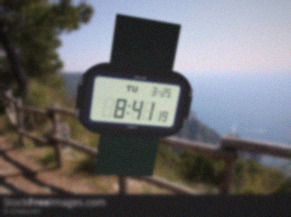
8:41
